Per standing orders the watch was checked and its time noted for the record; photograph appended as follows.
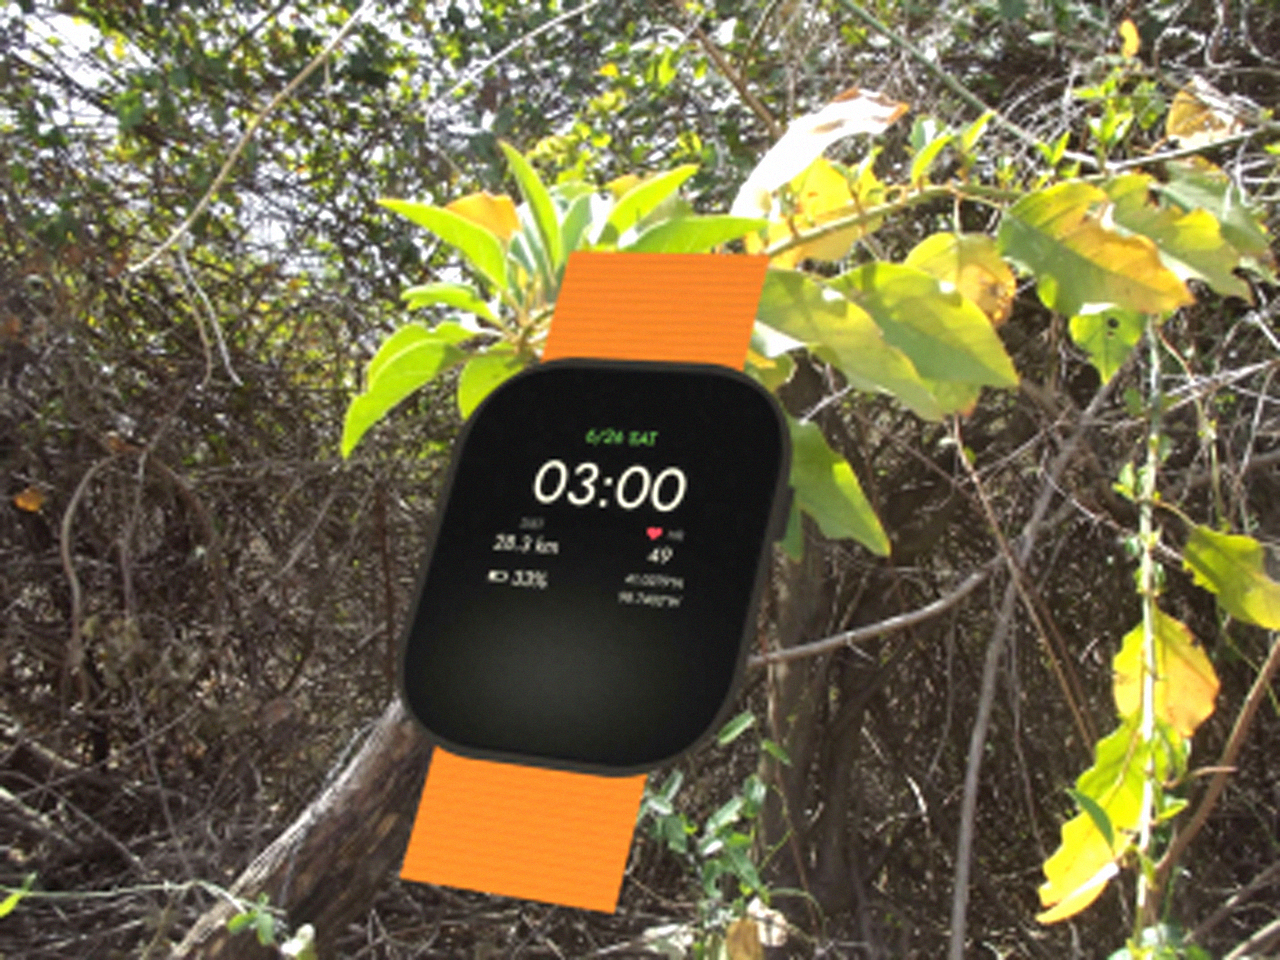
3:00
